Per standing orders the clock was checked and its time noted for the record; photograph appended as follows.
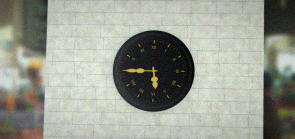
5:45
